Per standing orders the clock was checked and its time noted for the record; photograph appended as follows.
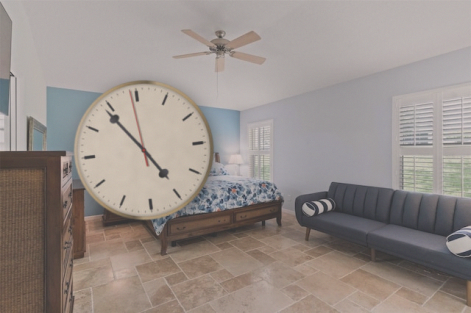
4:53:59
